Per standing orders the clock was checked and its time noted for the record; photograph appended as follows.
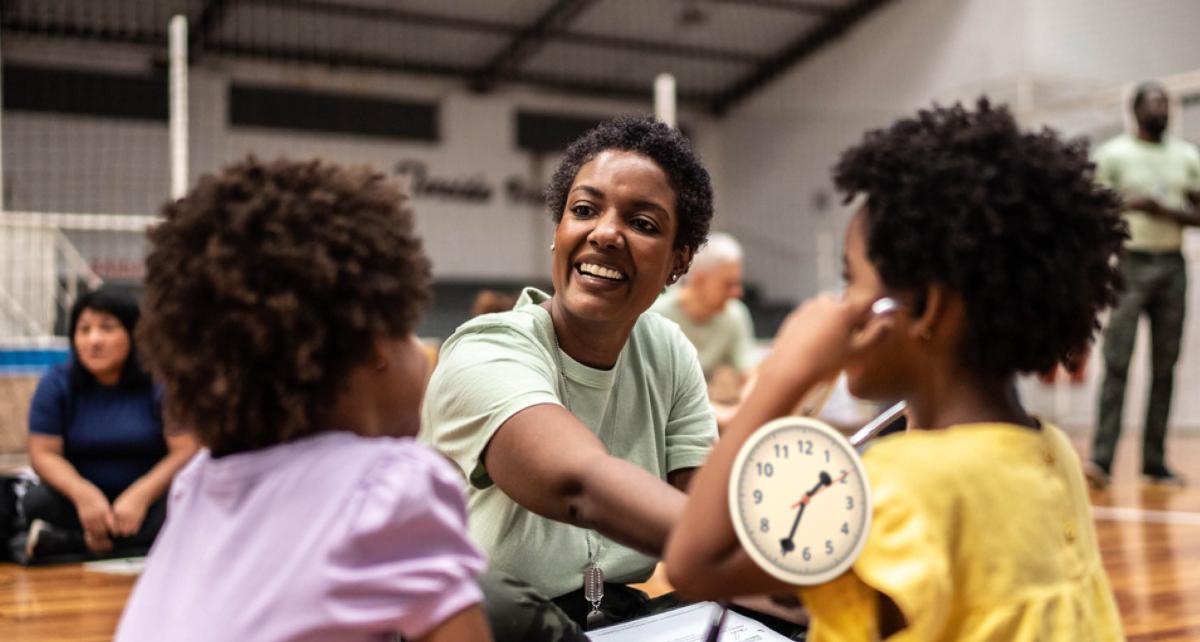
1:34:10
